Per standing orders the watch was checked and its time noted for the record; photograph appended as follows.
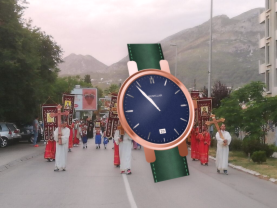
10:54
